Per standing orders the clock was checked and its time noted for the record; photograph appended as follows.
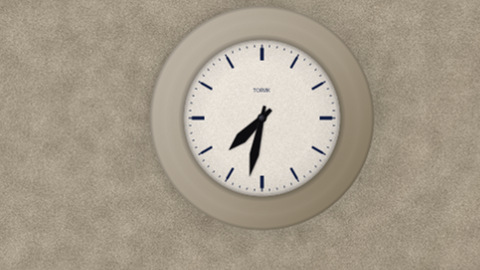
7:32
